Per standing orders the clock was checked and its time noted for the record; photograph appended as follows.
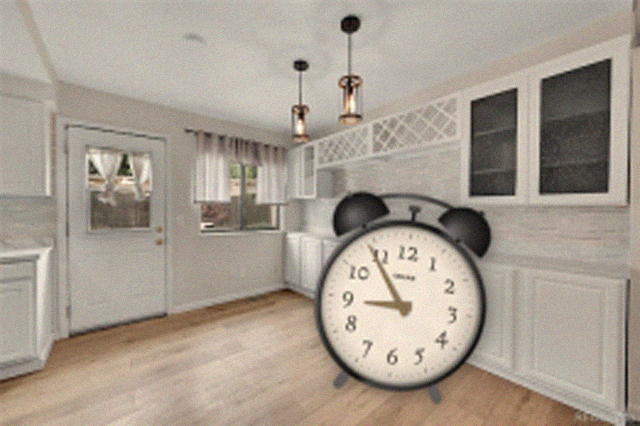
8:54
